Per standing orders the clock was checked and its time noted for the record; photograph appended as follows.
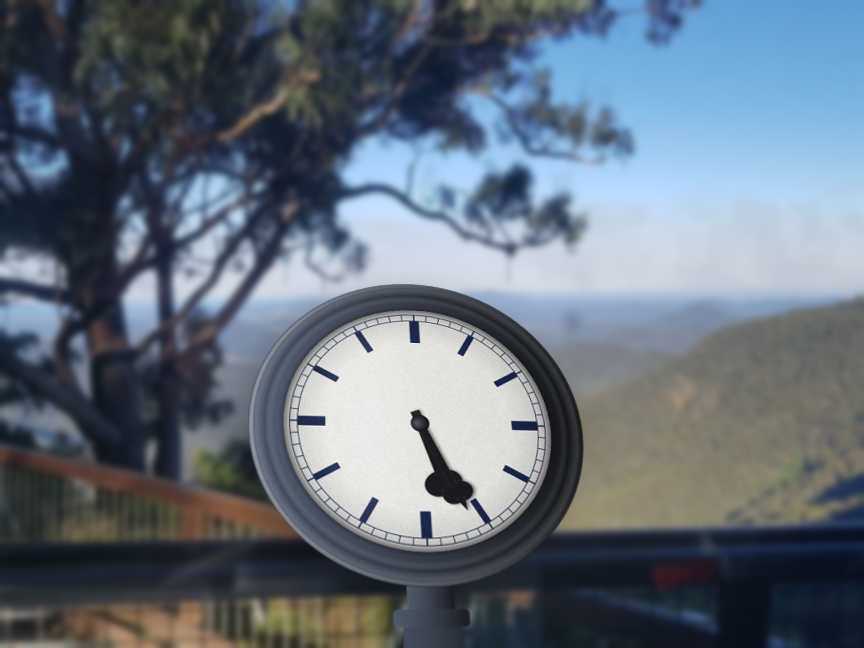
5:26
